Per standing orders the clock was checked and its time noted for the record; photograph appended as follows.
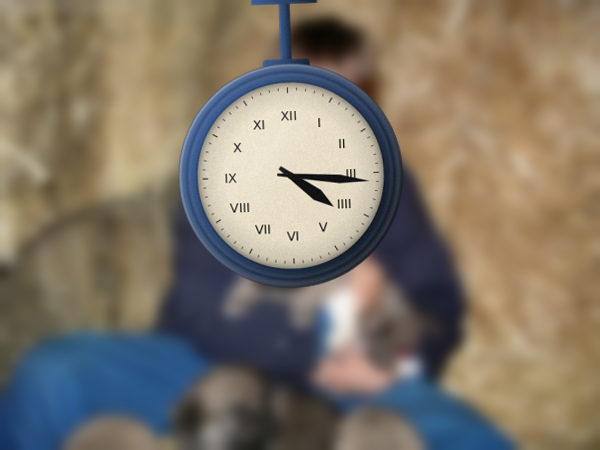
4:16
